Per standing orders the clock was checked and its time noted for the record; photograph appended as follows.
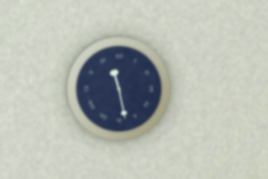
11:28
